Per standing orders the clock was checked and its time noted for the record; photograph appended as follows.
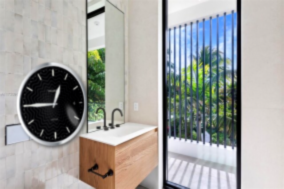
12:45
